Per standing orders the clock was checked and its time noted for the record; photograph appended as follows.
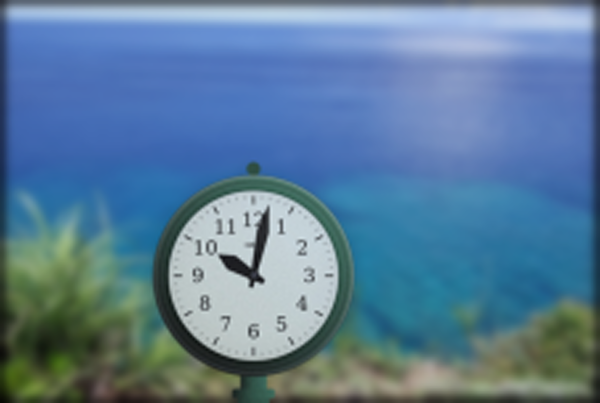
10:02
